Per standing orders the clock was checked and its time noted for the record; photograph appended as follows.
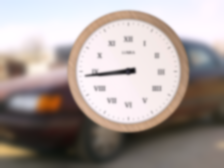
8:44
